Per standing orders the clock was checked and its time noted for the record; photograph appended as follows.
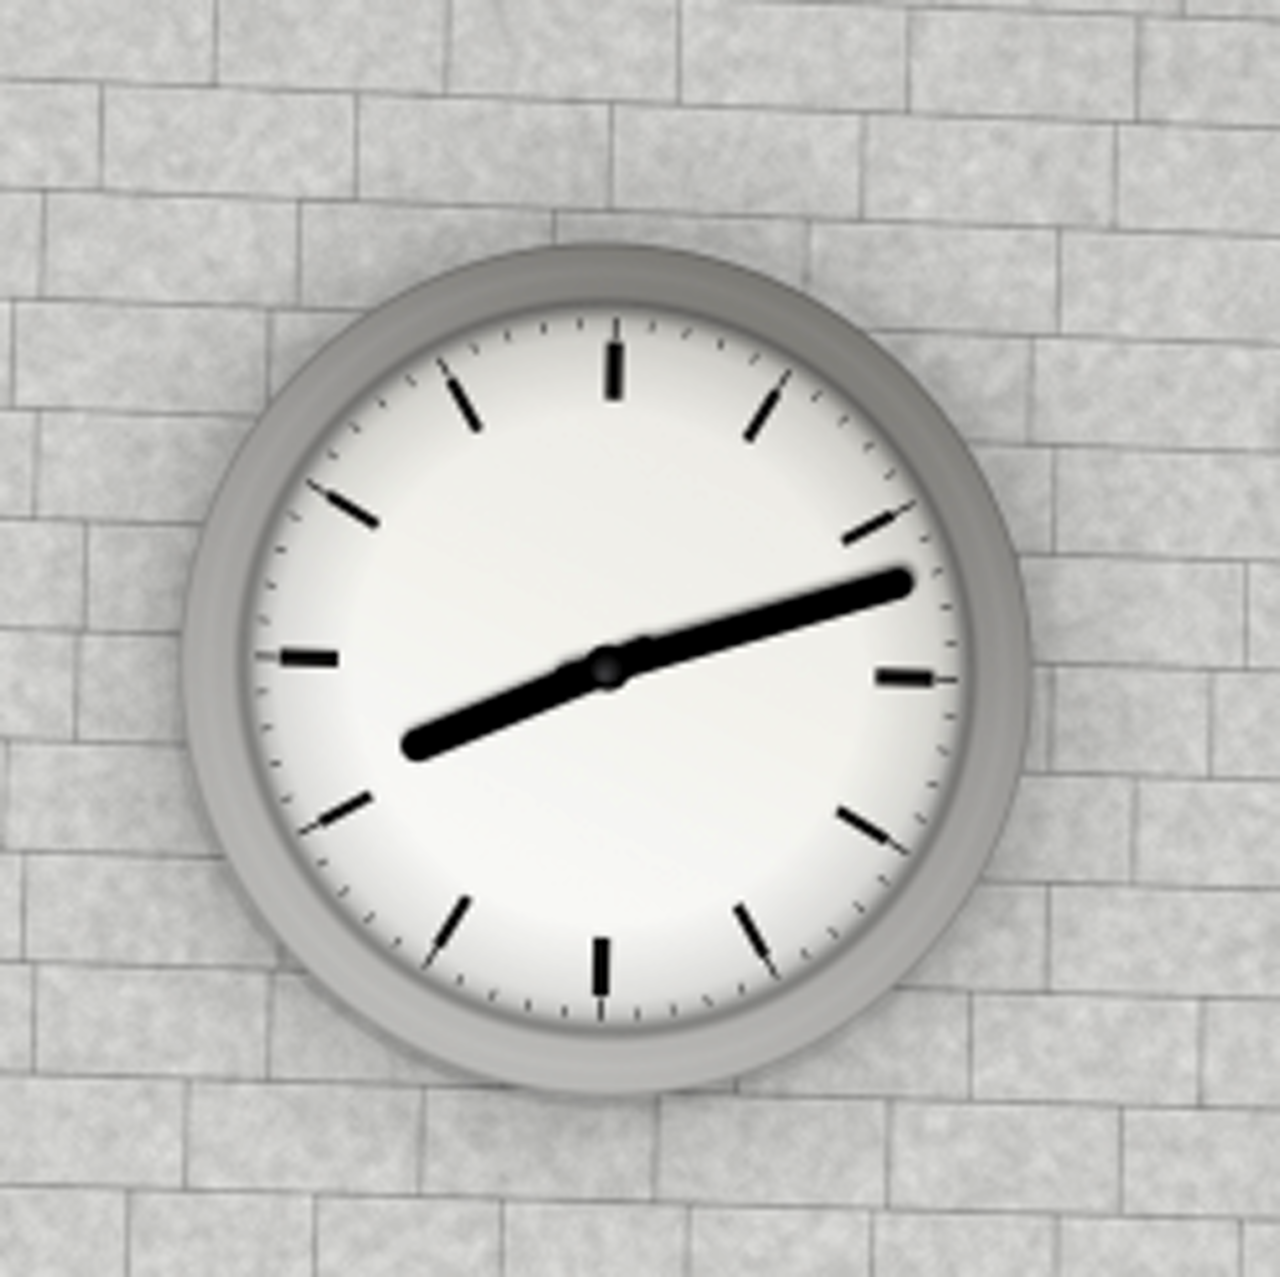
8:12
